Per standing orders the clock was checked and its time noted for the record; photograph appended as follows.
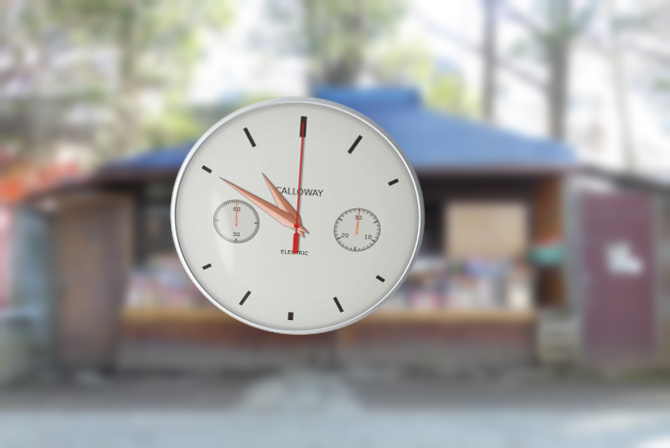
10:50
